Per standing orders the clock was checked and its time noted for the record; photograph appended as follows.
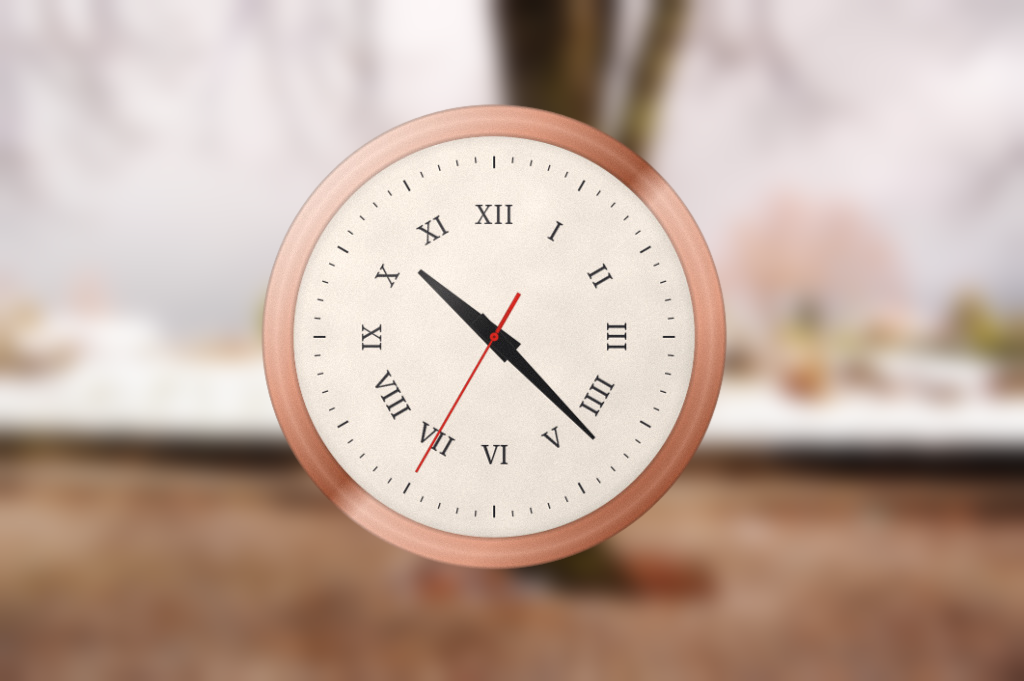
10:22:35
